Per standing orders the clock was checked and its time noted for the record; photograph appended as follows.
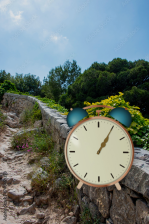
1:05
